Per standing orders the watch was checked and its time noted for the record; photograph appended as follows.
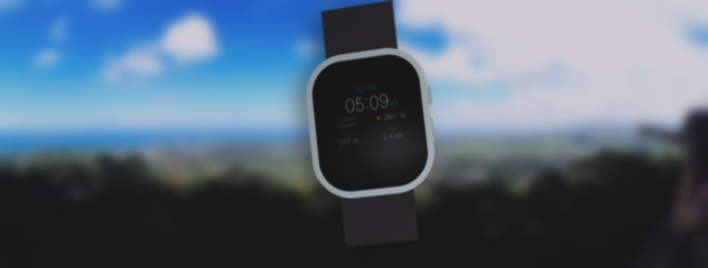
5:09
